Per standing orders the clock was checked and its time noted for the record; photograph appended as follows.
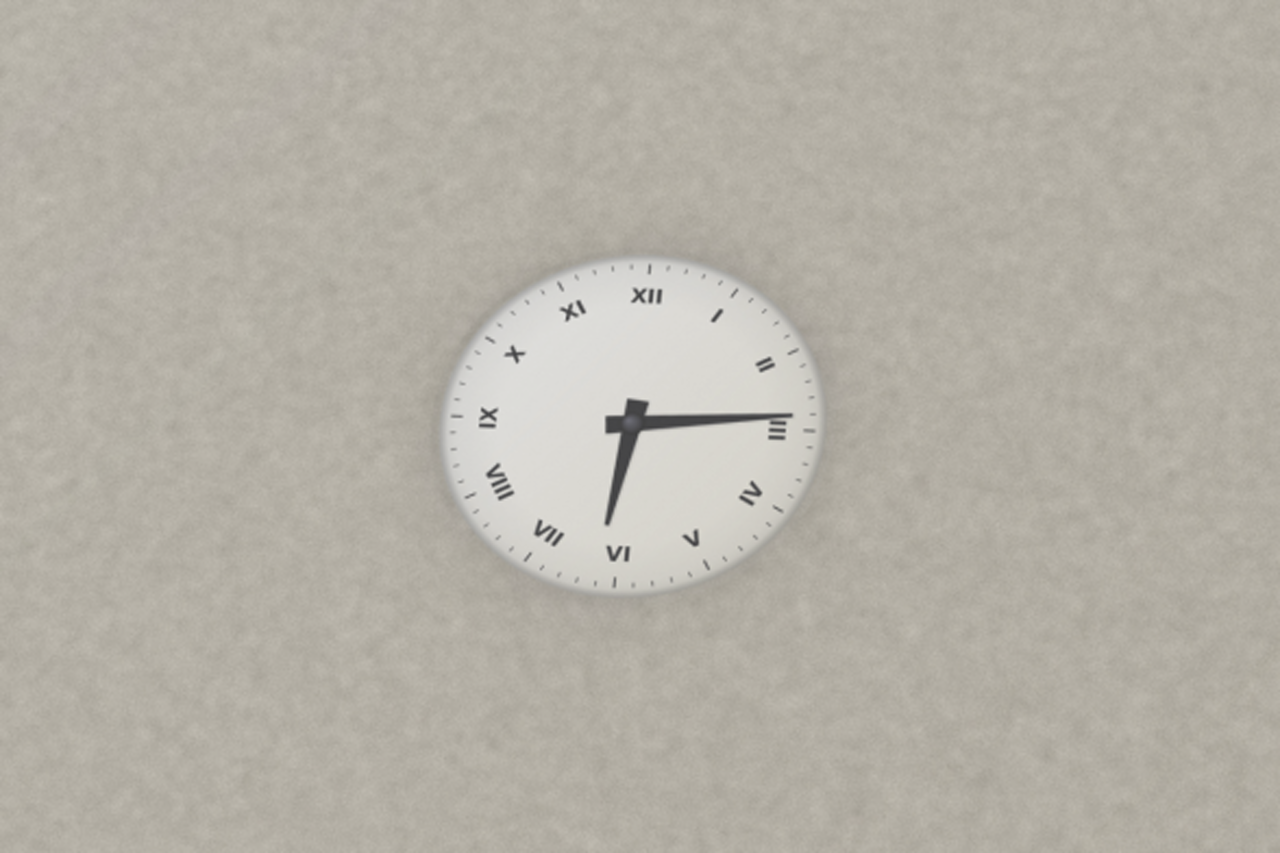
6:14
